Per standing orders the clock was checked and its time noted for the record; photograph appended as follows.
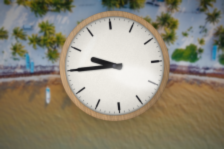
9:45
